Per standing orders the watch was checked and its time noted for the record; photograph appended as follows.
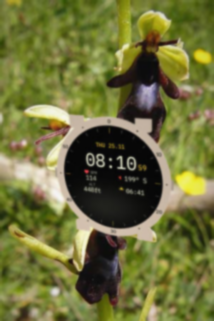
8:10
